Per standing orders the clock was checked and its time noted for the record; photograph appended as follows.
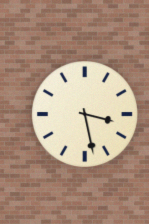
3:28
